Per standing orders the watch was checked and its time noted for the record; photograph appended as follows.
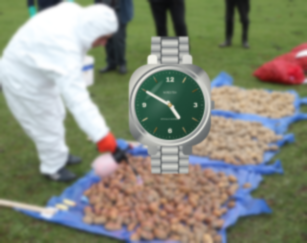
4:50
